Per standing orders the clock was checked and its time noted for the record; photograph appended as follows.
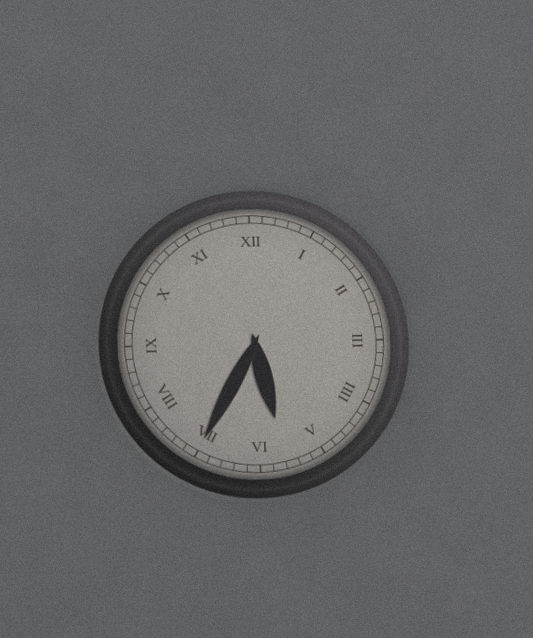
5:35
